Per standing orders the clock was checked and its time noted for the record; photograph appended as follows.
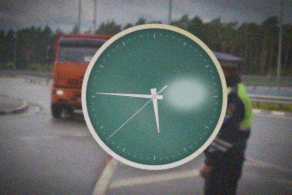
5:45:38
